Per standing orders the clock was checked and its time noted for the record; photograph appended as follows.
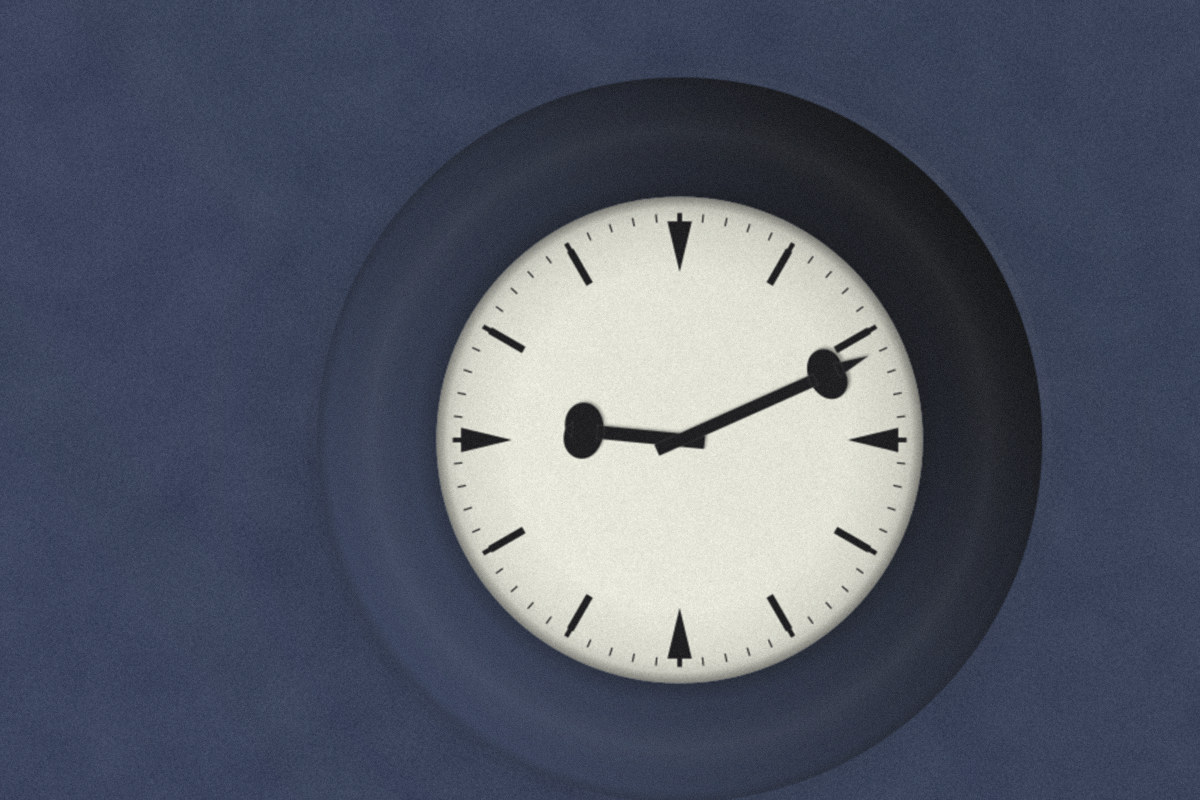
9:11
